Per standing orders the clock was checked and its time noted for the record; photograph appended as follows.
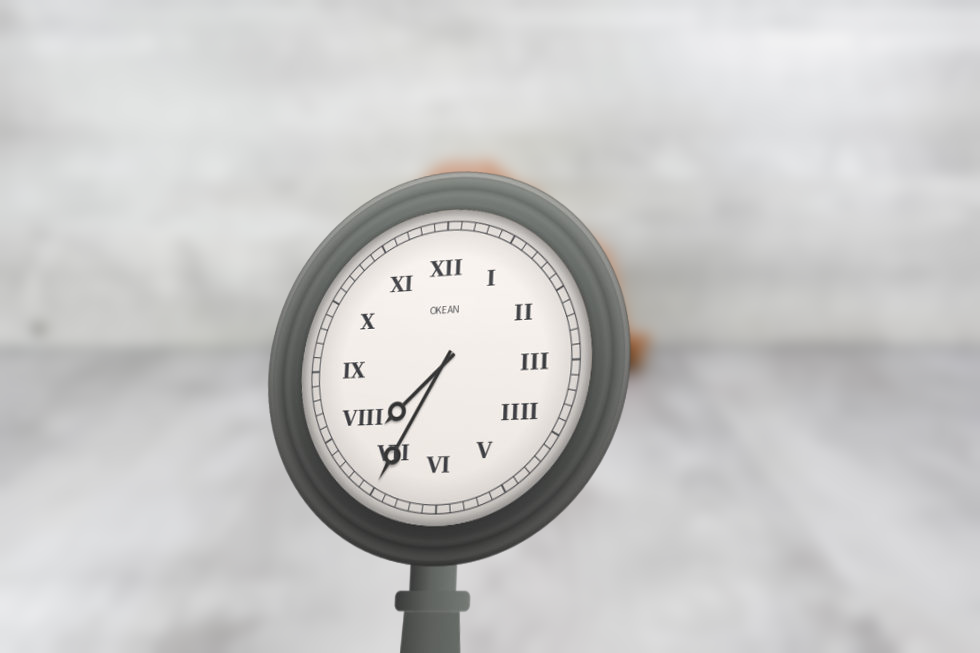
7:35
